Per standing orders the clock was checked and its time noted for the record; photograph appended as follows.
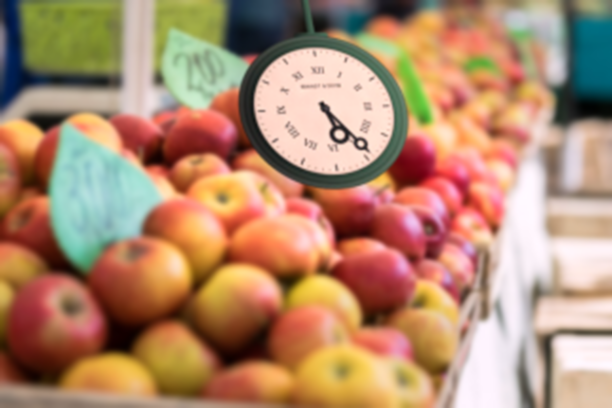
5:24
